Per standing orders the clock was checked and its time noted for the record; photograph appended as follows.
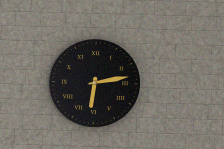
6:13
